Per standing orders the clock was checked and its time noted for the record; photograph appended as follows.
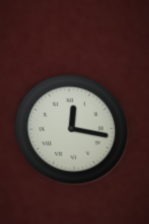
12:17
